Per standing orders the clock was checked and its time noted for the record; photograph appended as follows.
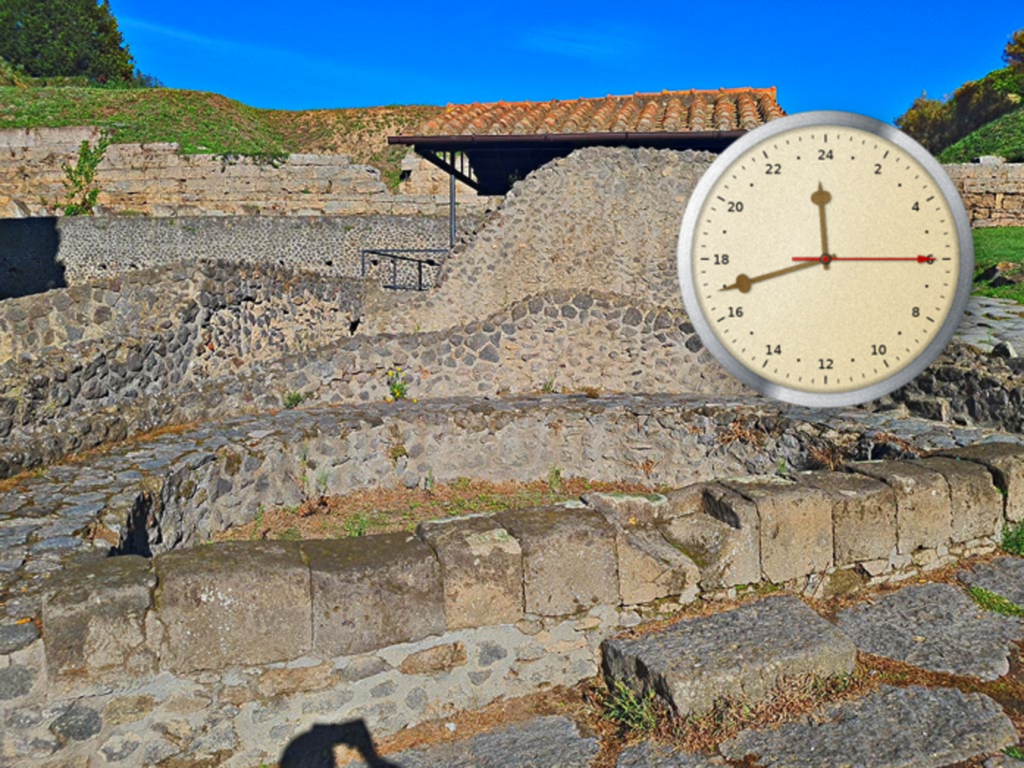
23:42:15
